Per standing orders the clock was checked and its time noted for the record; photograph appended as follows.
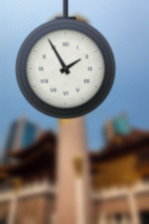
1:55
